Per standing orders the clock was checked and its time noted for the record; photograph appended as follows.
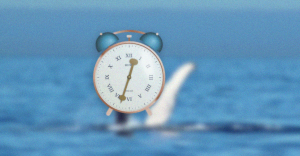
12:33
